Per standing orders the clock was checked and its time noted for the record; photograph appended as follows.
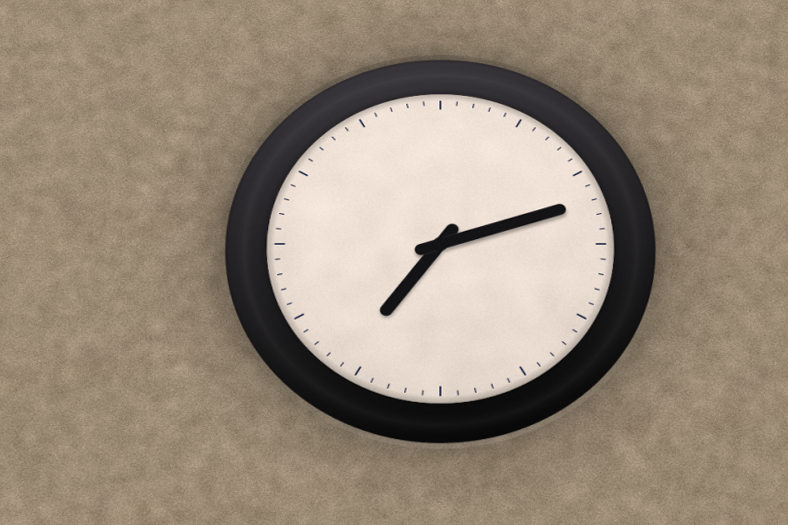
7:12
